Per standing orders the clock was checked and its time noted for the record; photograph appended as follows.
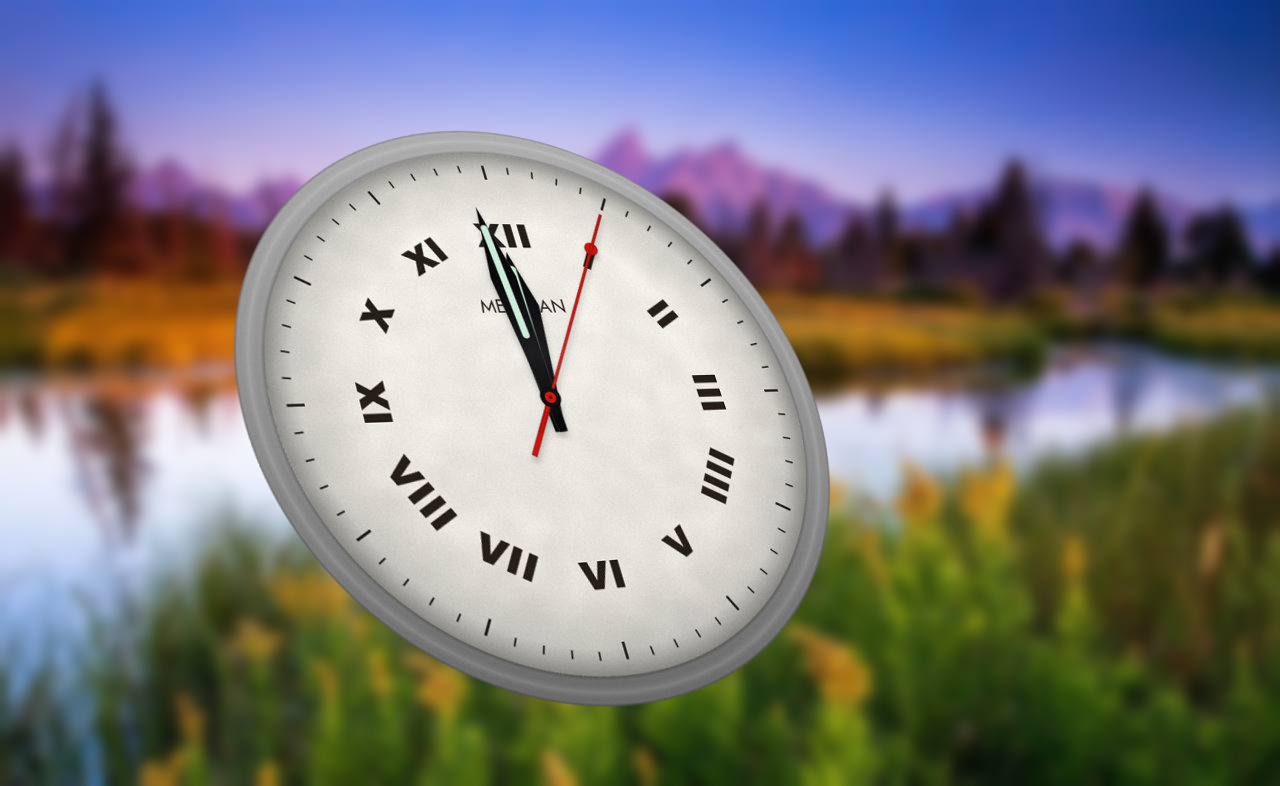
11:59:05
